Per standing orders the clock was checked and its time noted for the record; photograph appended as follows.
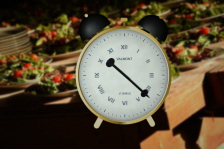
10:22
